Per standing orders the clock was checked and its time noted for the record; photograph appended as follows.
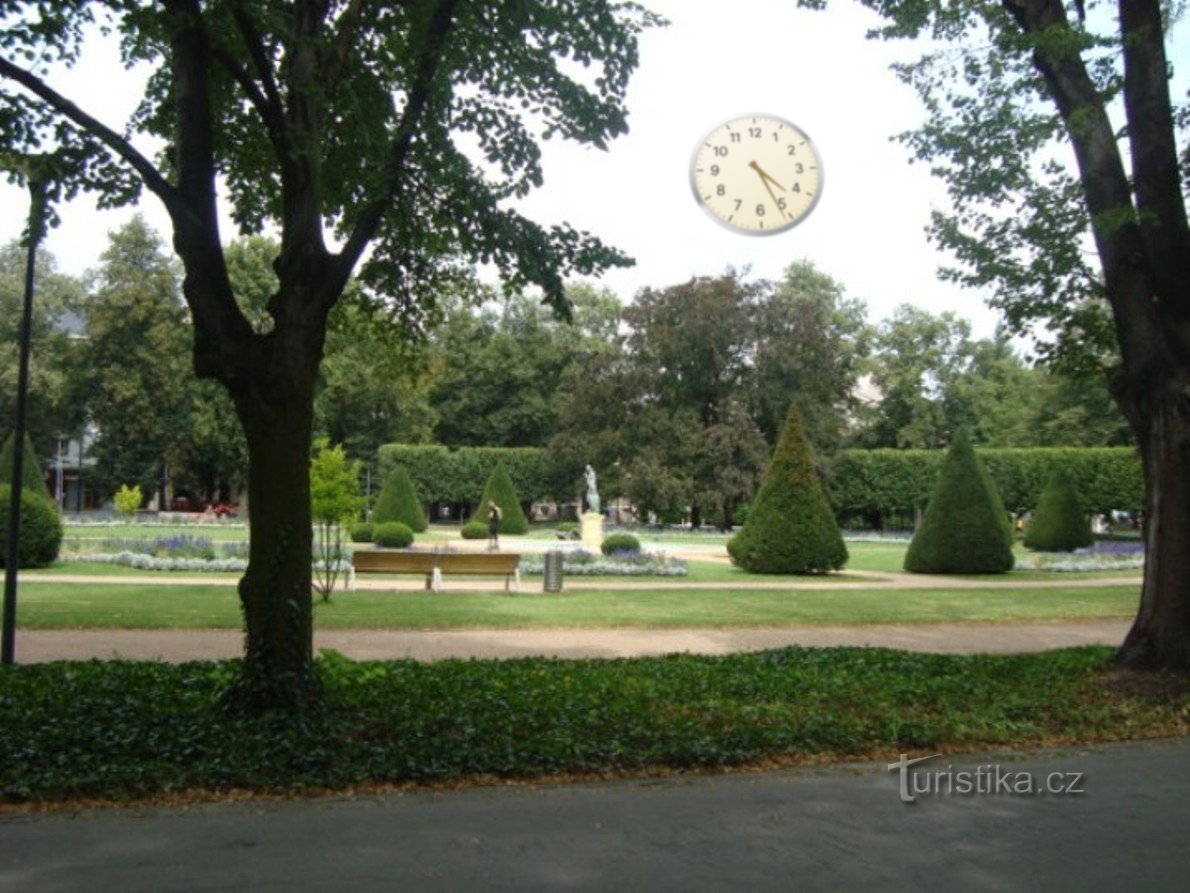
4:26
